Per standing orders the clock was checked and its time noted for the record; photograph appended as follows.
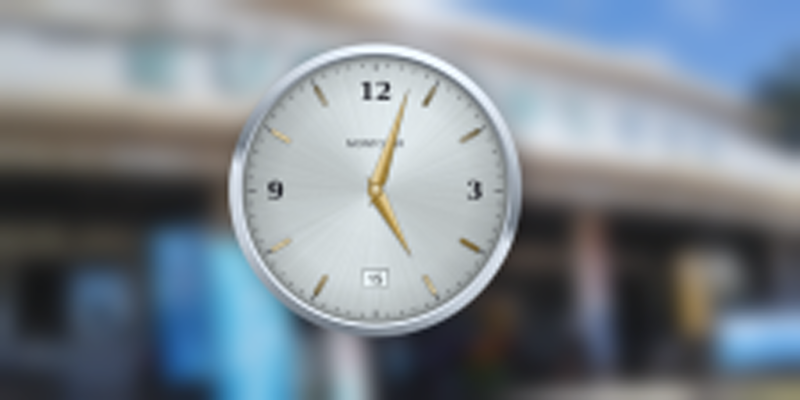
5:03
